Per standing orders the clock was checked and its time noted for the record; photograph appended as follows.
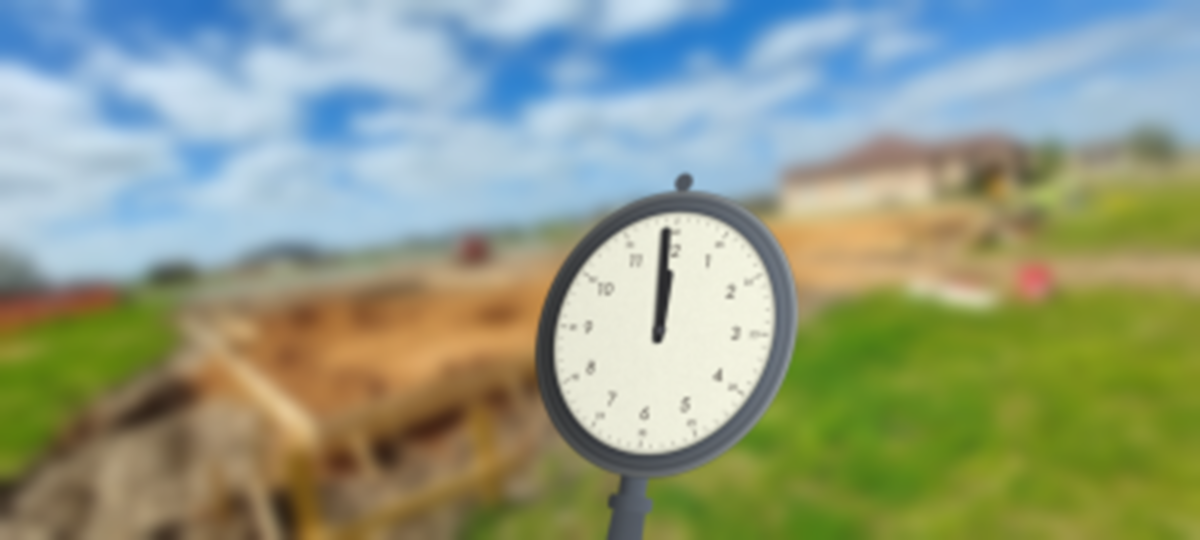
11:59
